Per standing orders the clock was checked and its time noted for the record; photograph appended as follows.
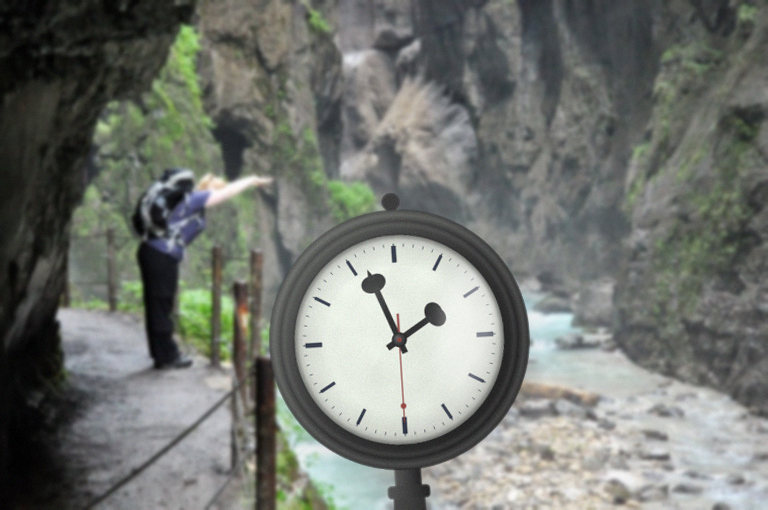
1:56:30
